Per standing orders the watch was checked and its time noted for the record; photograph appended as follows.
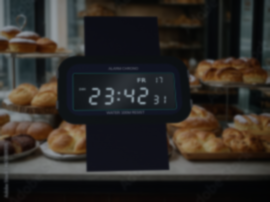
23:42
